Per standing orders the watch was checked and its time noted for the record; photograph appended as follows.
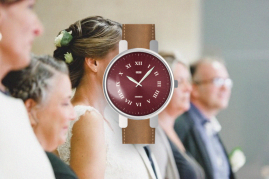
10:07
